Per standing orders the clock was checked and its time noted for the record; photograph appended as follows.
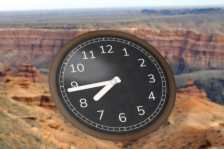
7:44
